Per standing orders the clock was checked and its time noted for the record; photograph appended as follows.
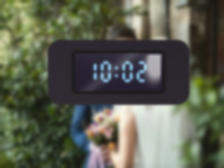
10:02
